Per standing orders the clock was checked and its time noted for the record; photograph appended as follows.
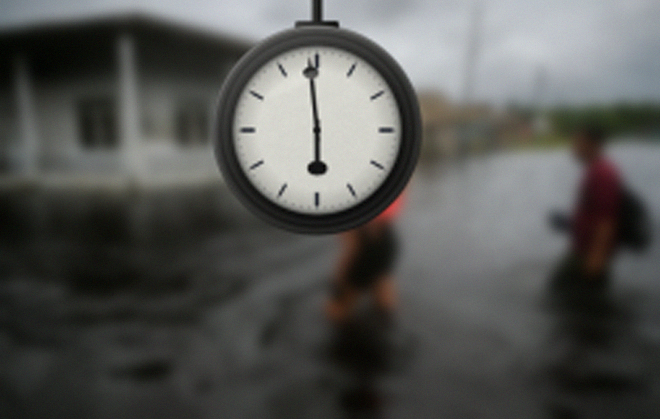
5:59
